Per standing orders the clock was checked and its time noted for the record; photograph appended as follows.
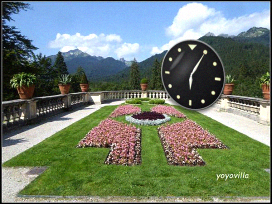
6:05
